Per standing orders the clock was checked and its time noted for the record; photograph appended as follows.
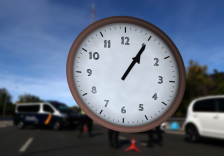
1:05
